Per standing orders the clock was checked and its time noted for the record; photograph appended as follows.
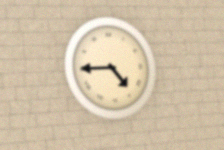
4:45
